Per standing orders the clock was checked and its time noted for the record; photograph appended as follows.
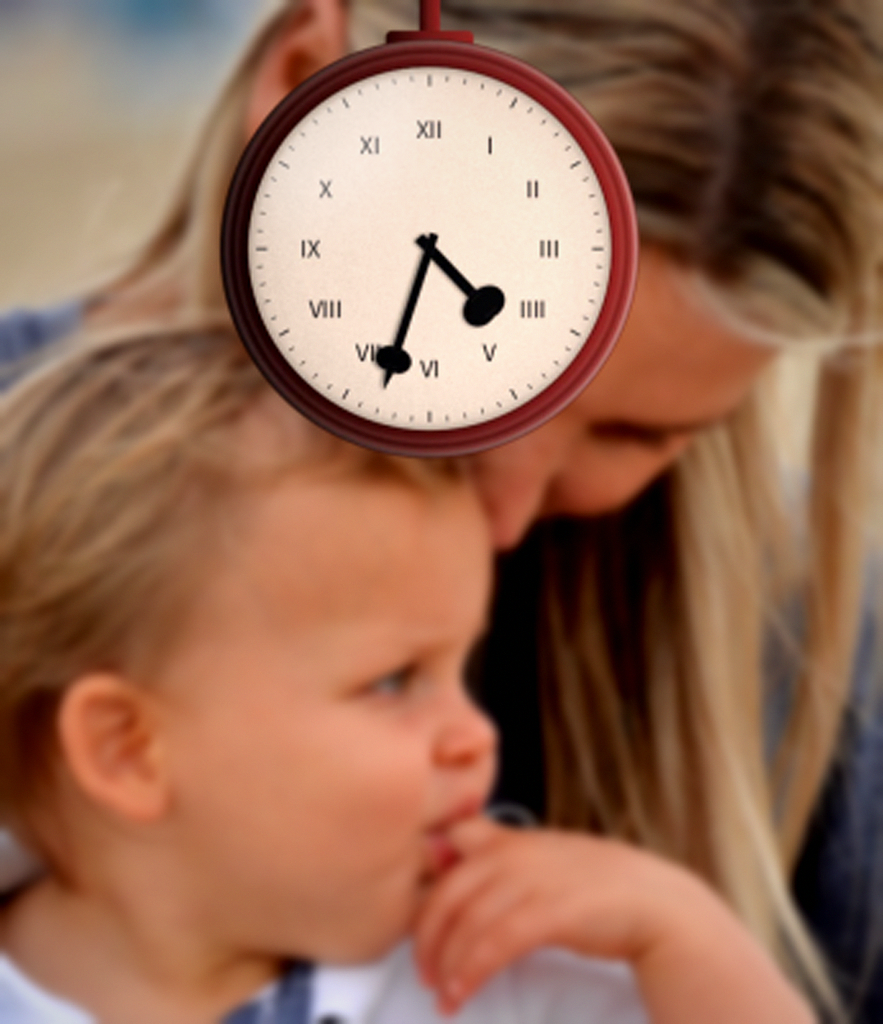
4:33
